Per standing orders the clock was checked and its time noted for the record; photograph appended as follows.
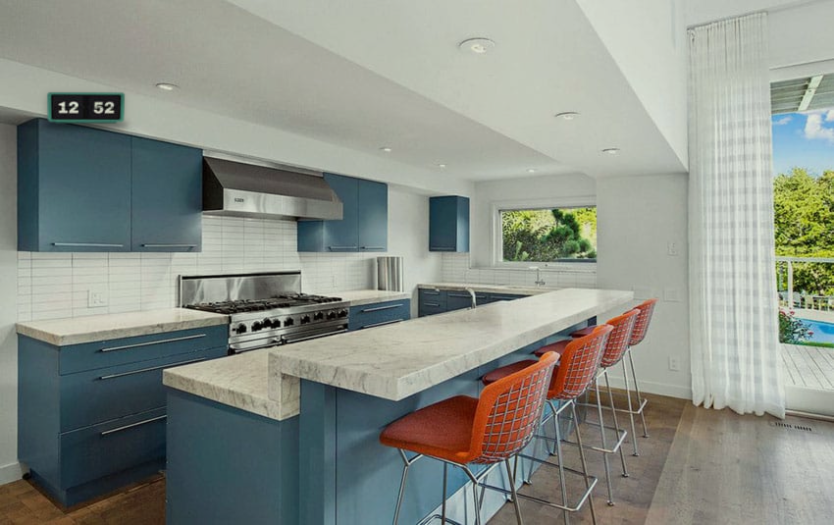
12:52
